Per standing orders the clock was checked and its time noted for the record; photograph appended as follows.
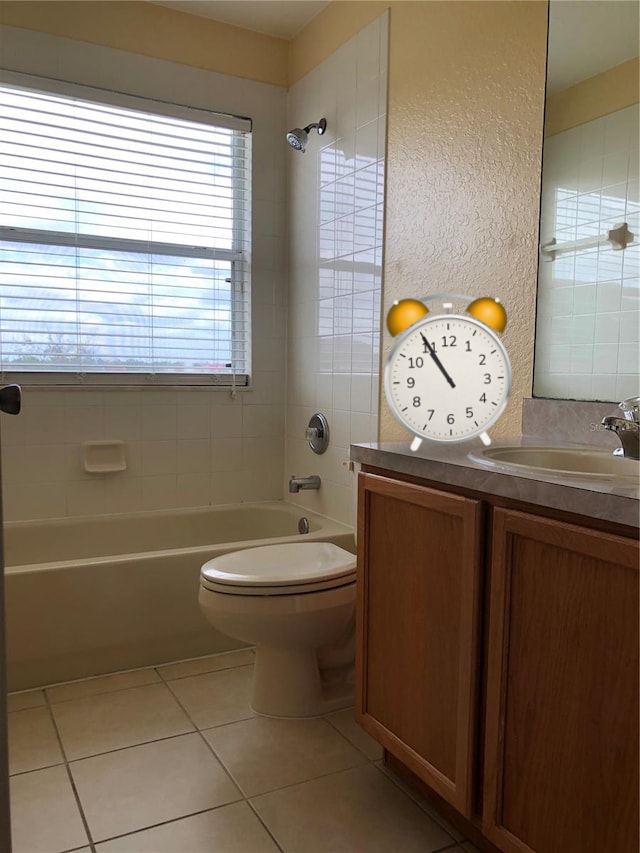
10:55
